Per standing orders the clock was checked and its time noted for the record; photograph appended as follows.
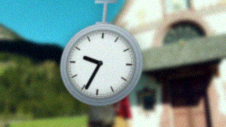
9:34
